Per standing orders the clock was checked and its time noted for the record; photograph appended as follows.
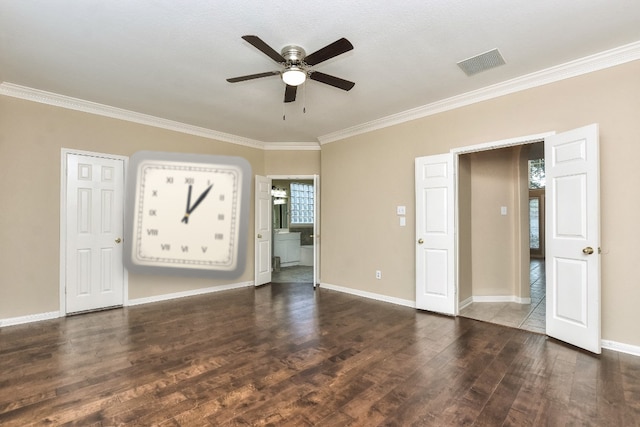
12:06
